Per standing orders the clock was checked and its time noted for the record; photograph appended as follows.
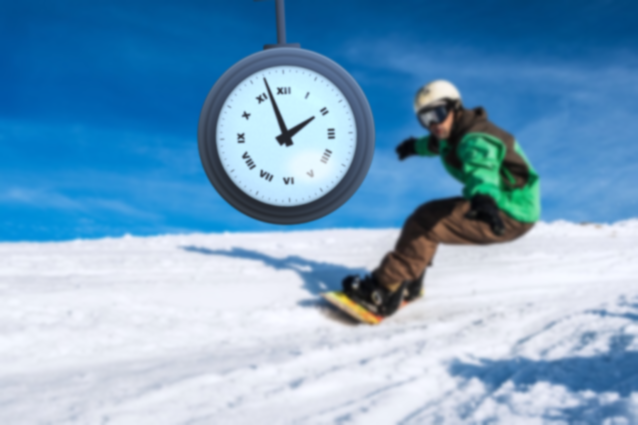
1:57
